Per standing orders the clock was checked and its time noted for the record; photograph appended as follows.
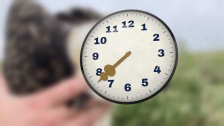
7:38
